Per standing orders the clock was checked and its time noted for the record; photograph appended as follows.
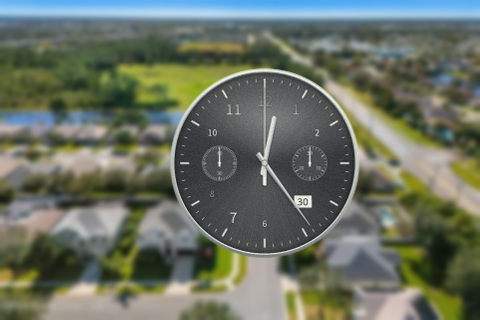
12:24
